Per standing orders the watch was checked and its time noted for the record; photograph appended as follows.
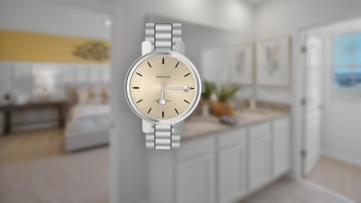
6:15
